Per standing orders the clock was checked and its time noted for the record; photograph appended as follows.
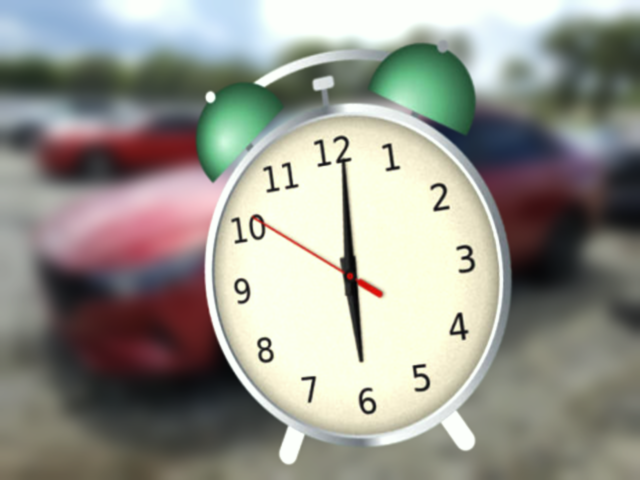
6:00:51
